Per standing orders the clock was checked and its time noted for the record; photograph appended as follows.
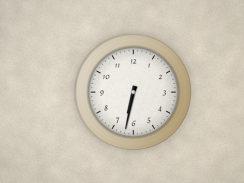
6:32
